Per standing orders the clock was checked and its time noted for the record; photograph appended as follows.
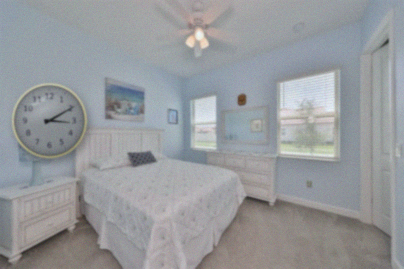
3:10
